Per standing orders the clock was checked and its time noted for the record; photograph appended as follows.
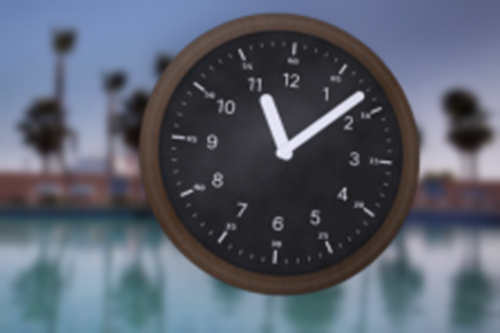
11:08
